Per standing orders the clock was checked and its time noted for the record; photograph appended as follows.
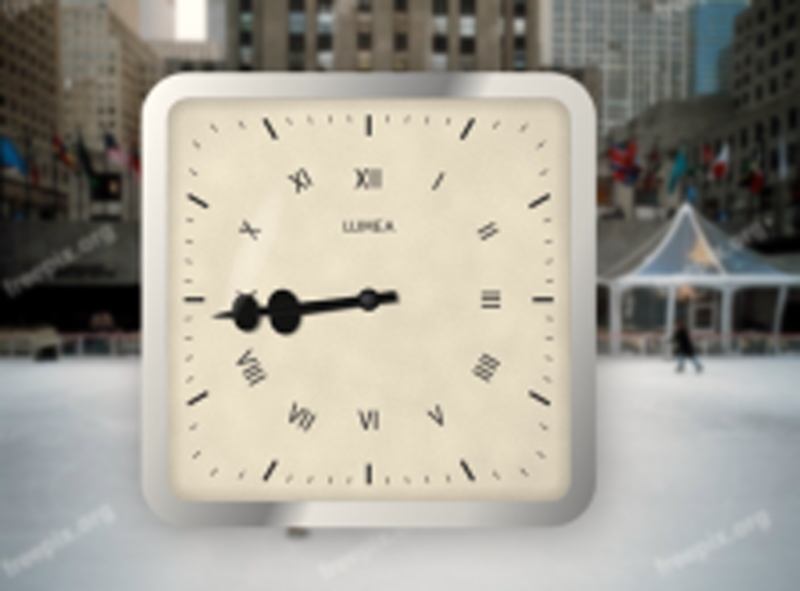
8:44
